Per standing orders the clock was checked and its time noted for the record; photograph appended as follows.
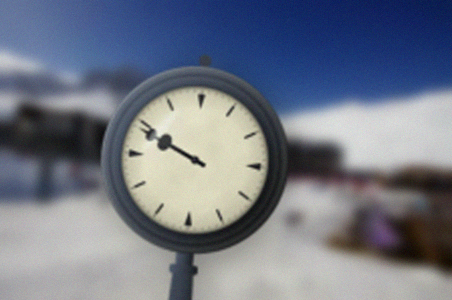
9:49
